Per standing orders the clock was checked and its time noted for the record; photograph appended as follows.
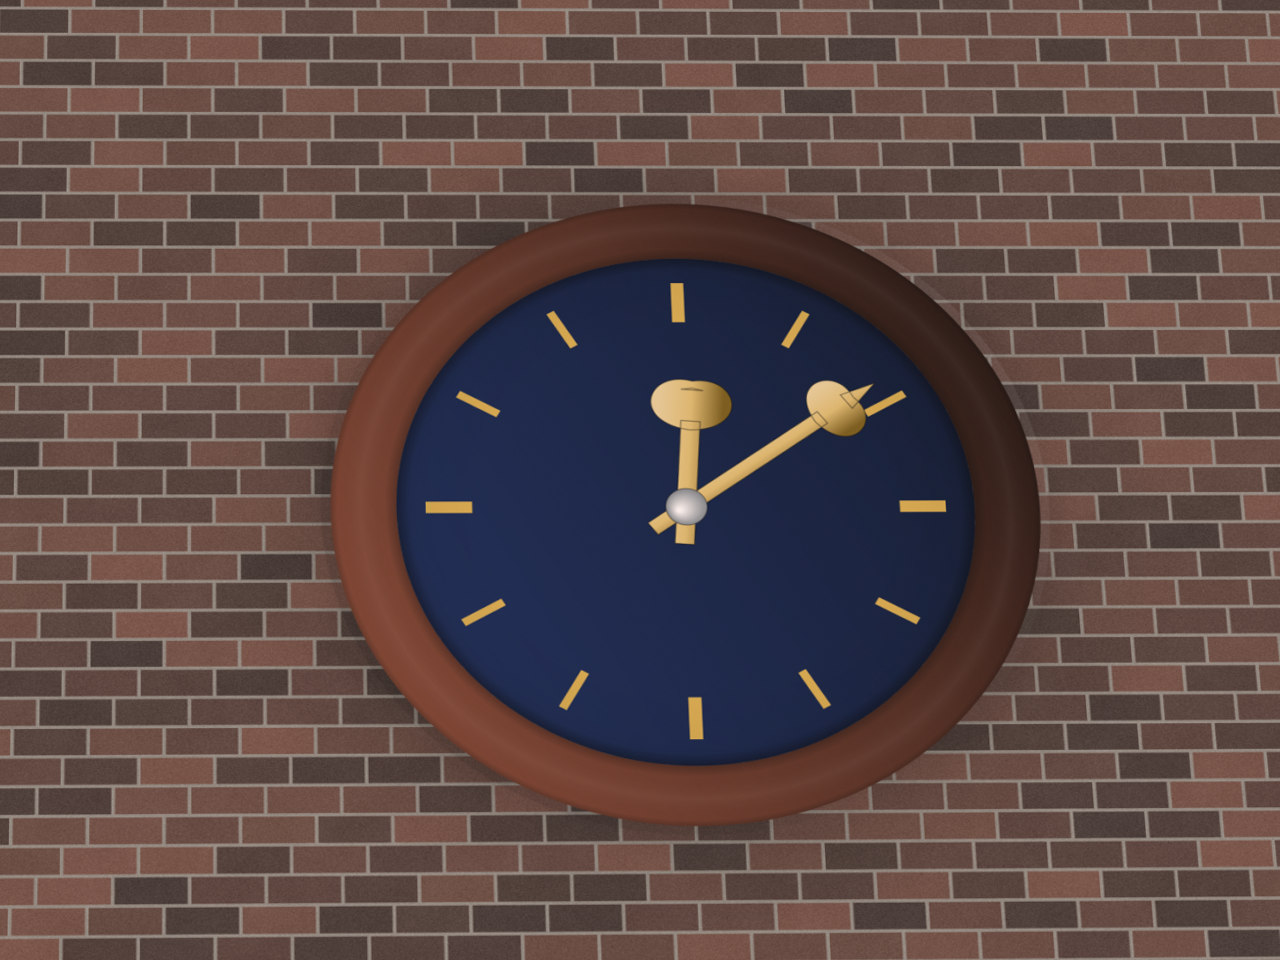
12:09
